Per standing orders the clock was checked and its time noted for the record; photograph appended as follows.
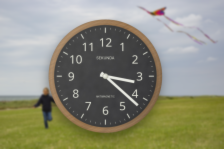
3:22
